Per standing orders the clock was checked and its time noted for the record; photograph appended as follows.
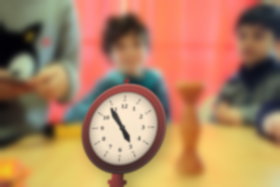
4:54
